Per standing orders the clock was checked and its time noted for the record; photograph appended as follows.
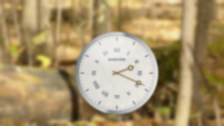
2:19
